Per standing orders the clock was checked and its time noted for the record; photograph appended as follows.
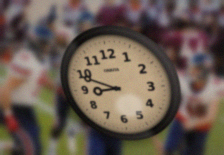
8:49
